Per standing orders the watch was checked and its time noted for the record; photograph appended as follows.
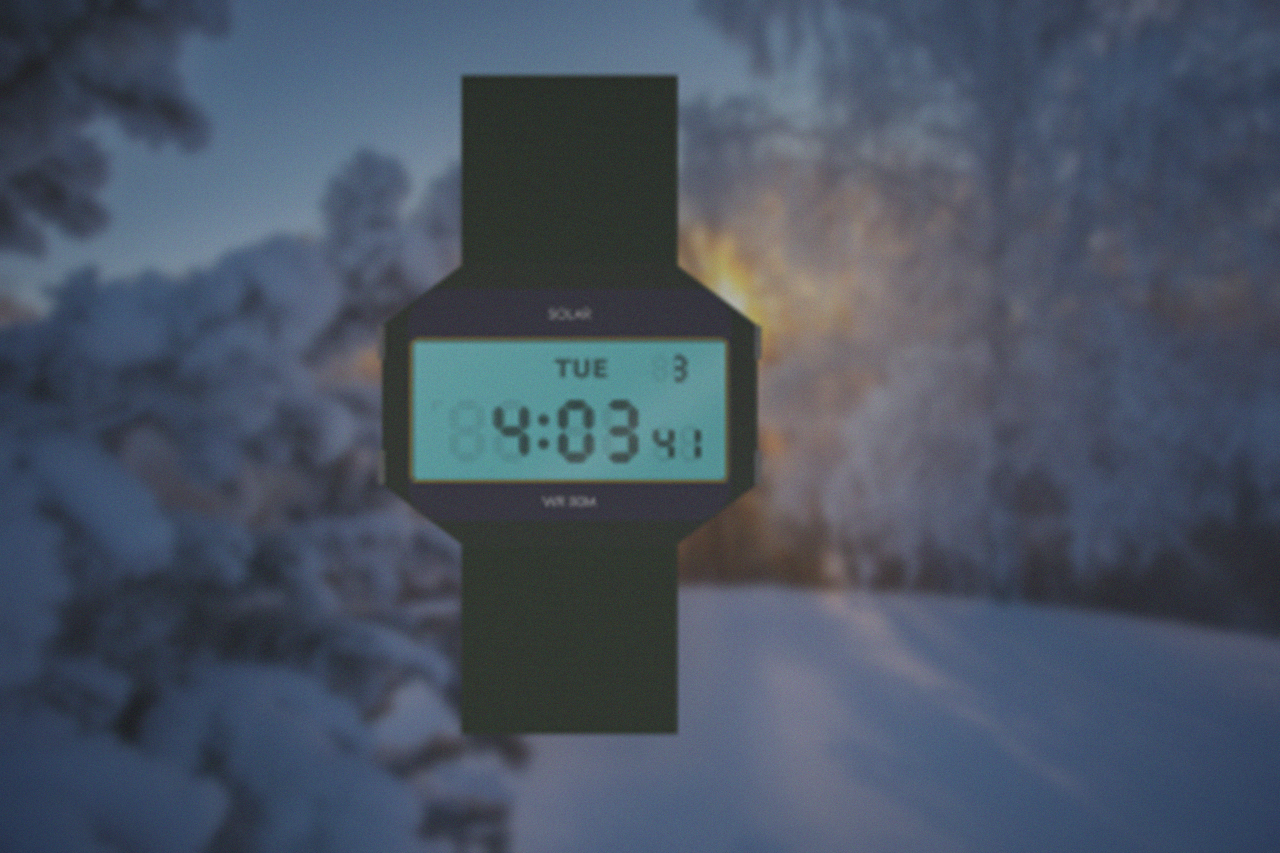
4:03:41
